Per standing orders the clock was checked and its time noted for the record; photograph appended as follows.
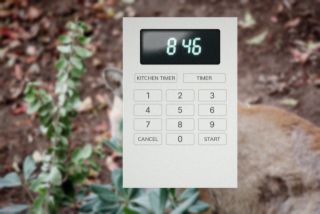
8:46
